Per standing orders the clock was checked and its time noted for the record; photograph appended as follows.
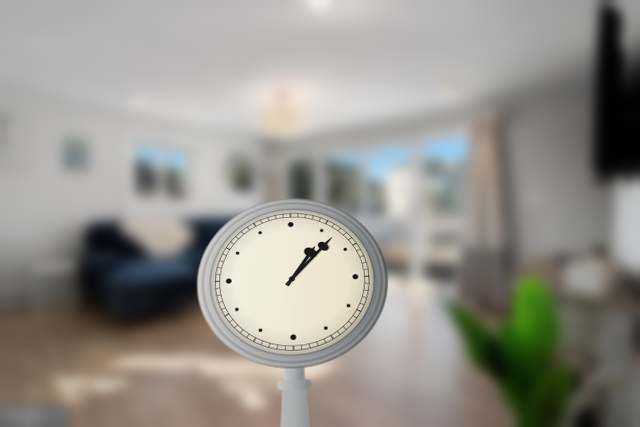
1:07
